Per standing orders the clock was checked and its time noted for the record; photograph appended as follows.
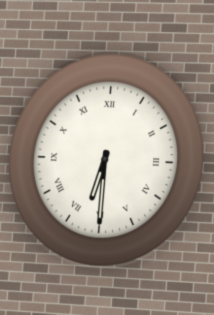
6:30
